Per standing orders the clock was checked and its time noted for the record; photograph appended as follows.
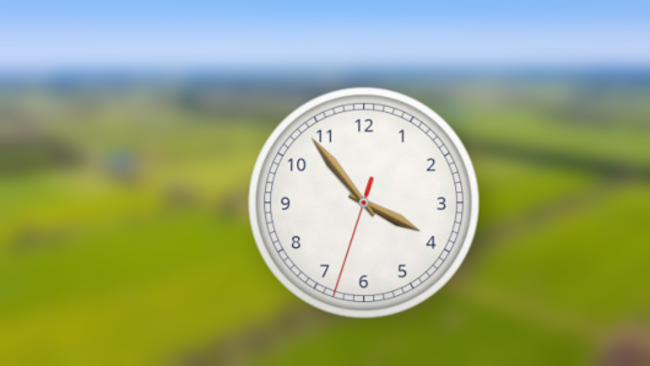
3:53:33
